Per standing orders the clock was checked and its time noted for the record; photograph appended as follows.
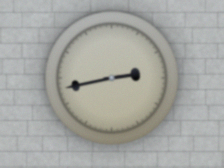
2:43
